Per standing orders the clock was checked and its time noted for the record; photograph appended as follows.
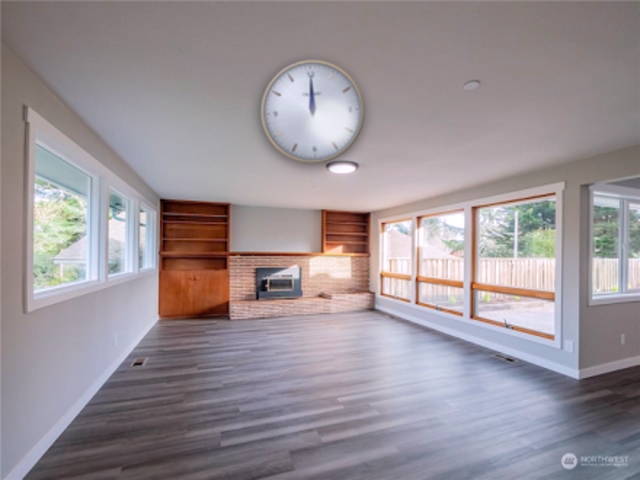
12:00
